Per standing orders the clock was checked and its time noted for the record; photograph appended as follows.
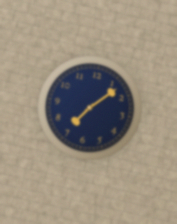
7:07
